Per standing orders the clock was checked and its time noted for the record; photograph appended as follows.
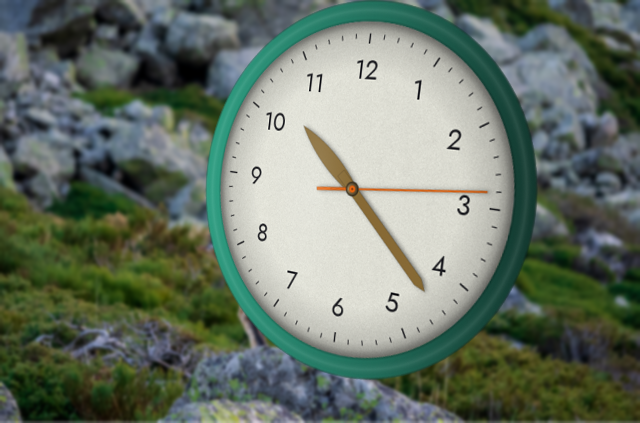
10:22:14
